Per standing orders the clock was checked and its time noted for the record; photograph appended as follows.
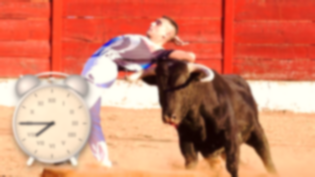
7:45
